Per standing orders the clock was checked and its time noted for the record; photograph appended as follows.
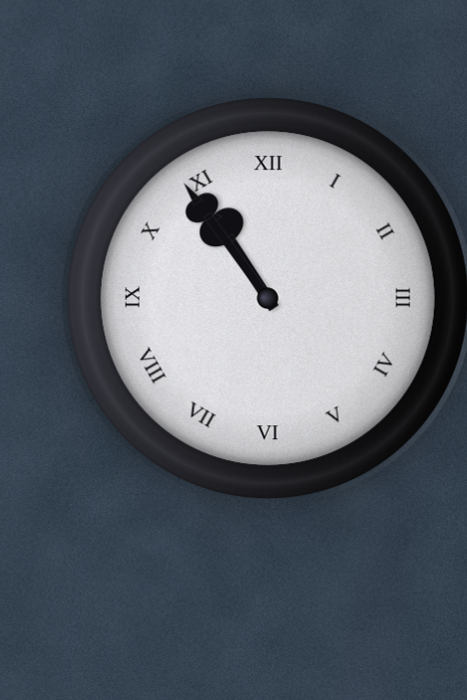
10:54
